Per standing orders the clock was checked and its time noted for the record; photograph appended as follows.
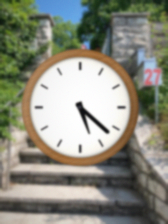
5:22
